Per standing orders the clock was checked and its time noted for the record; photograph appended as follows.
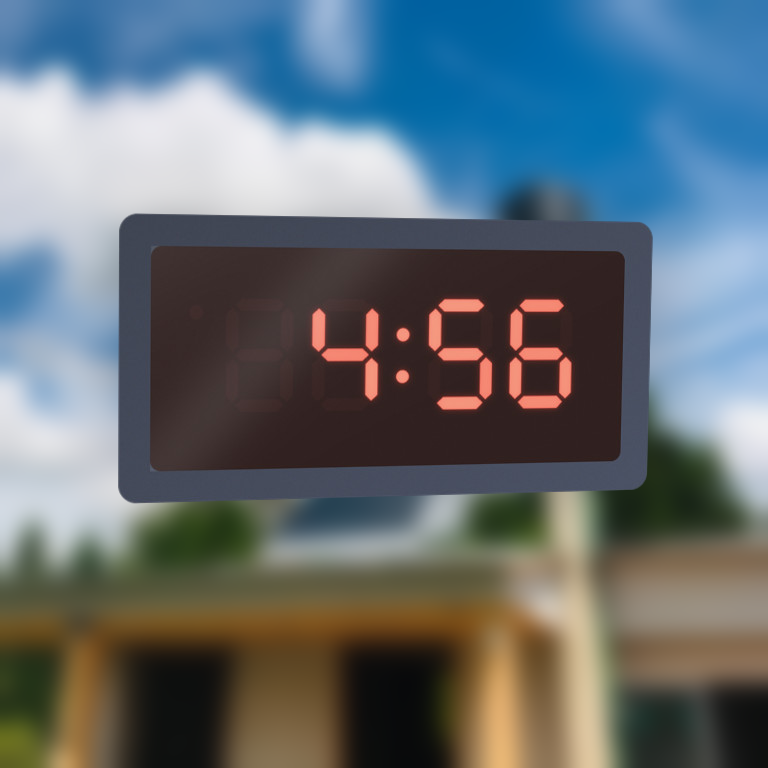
4:56
